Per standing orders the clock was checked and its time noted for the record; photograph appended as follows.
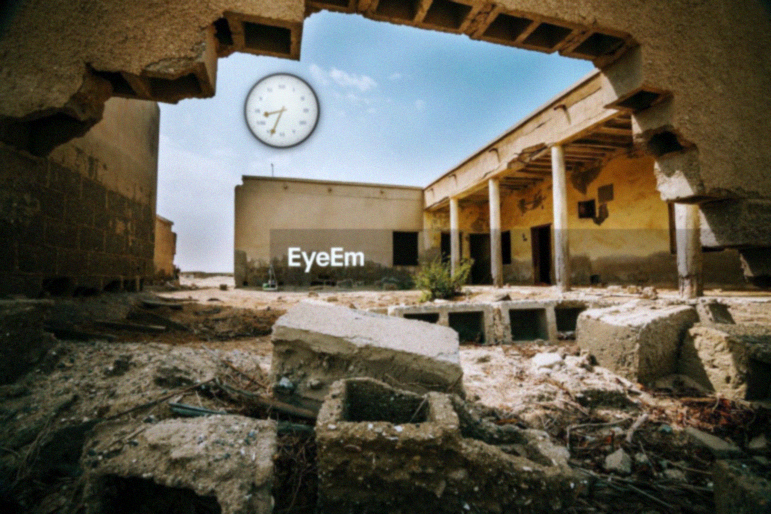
8:34
